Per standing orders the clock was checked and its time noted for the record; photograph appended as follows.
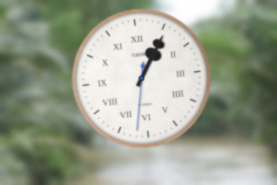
1:05:32
